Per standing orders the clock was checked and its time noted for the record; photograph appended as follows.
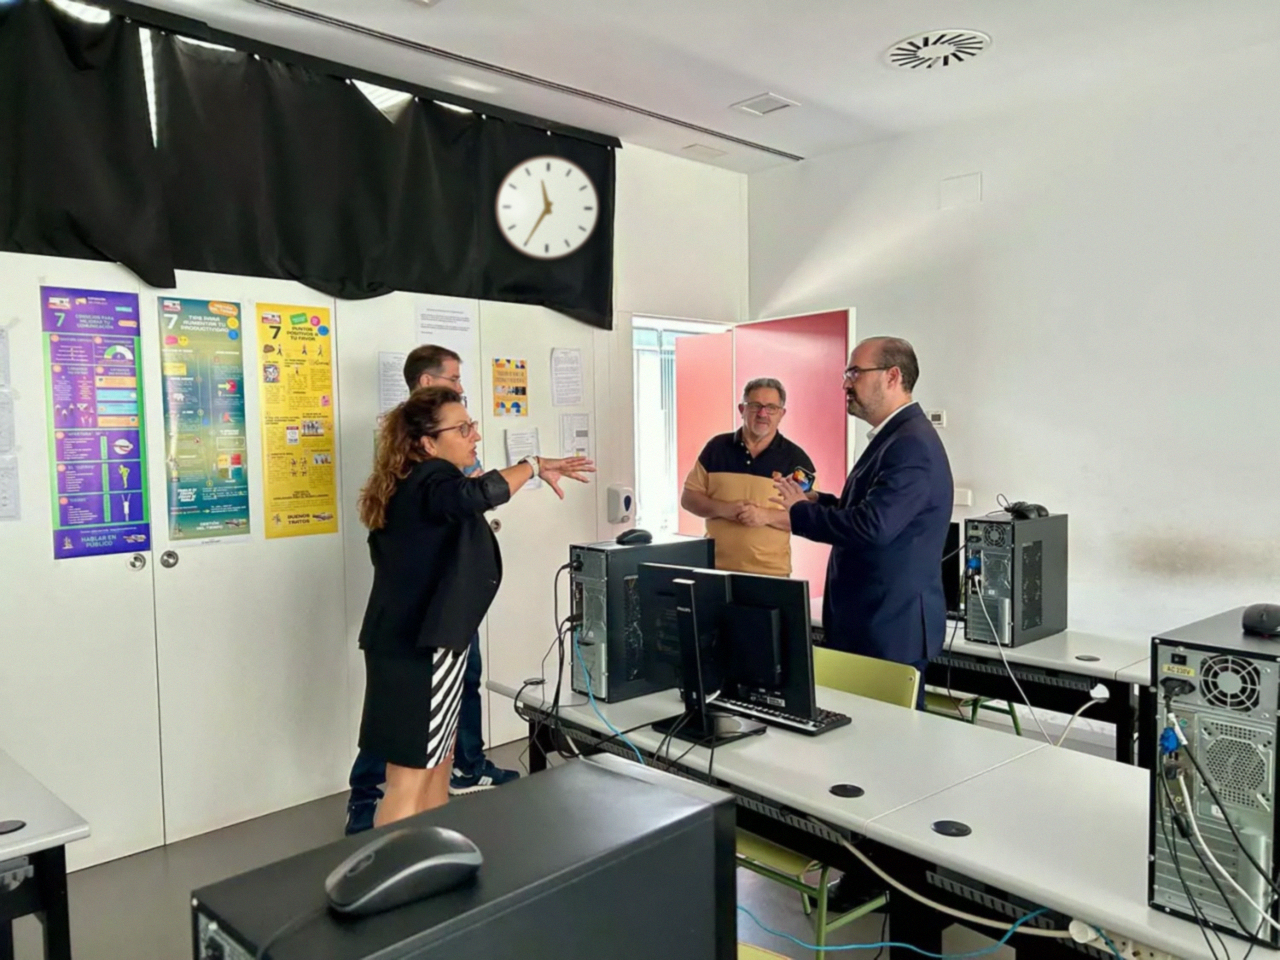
11:35
